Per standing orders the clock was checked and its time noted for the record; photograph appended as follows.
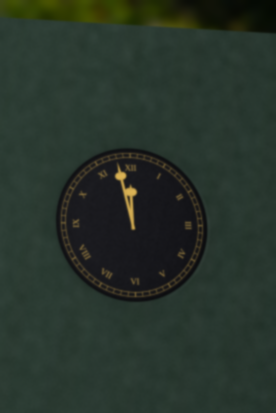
11:58
